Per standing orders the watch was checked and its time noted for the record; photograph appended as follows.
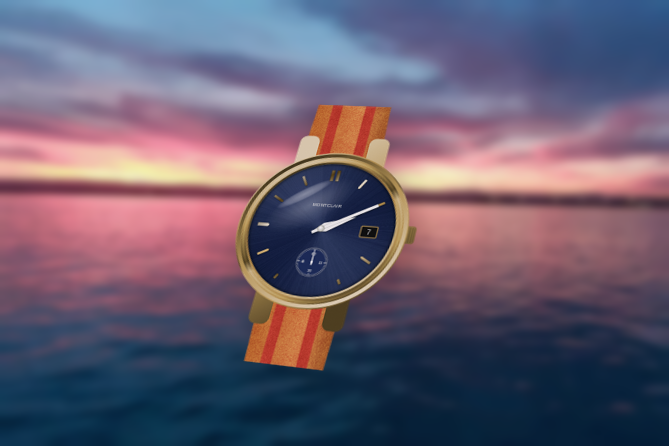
2:10
